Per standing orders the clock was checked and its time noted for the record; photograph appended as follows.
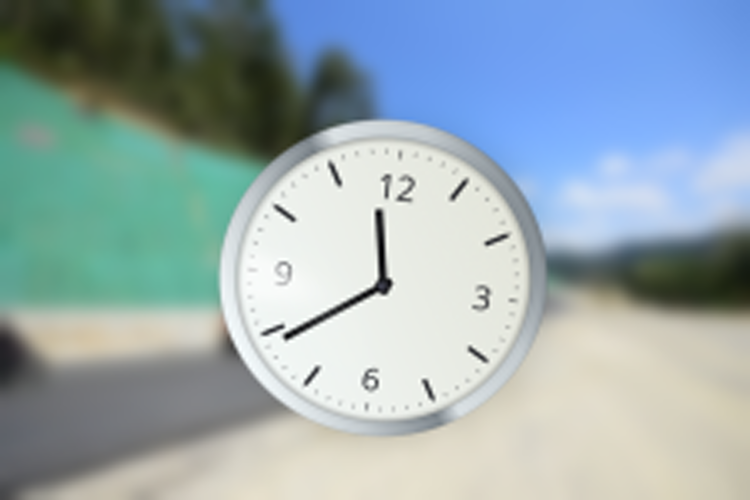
11:39
